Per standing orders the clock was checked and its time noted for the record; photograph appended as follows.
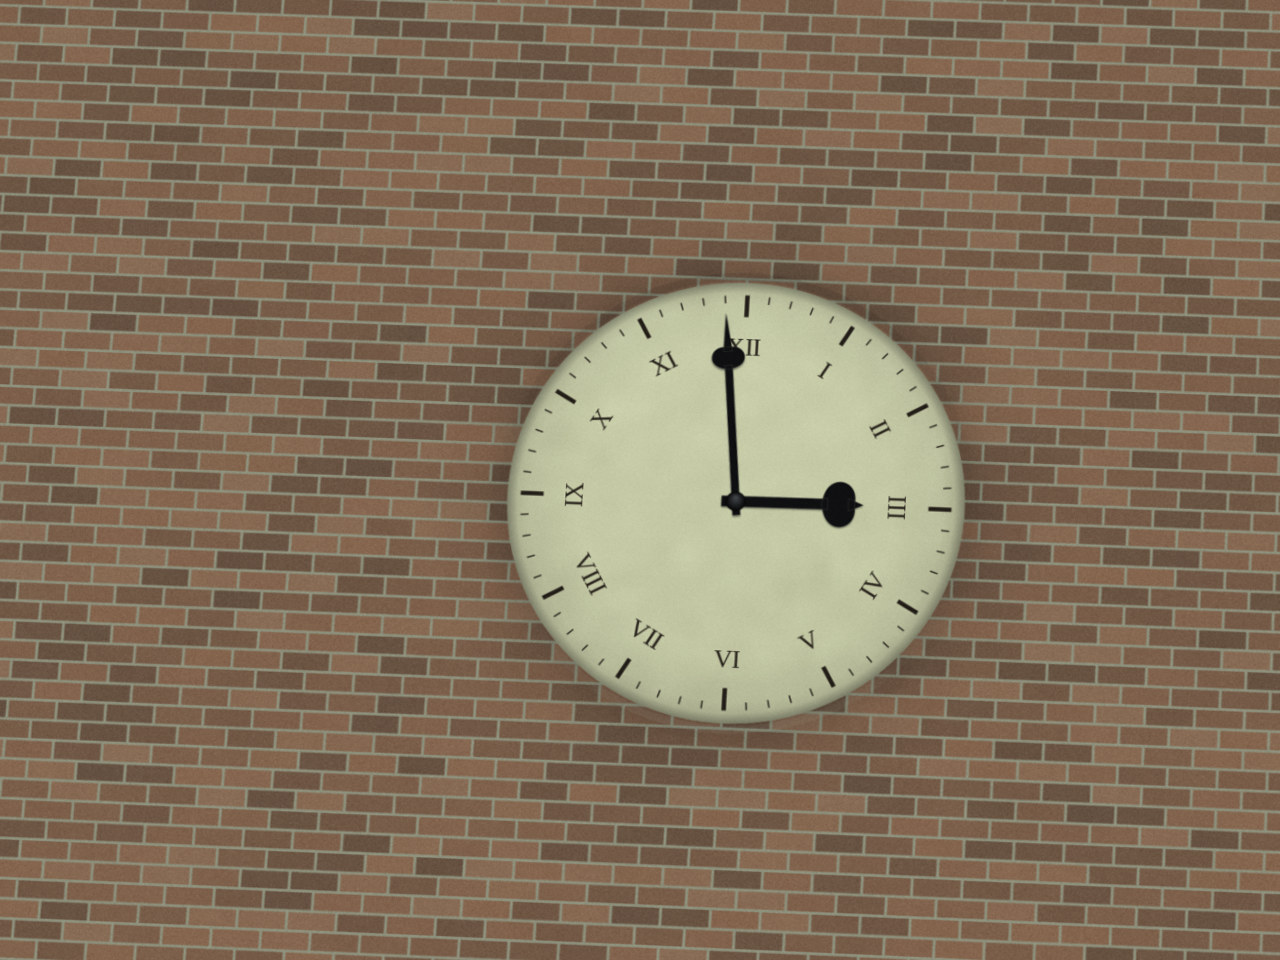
2:59
